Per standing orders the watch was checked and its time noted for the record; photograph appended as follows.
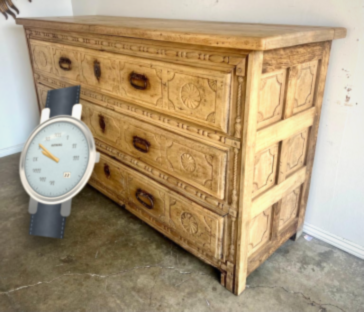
9:51
